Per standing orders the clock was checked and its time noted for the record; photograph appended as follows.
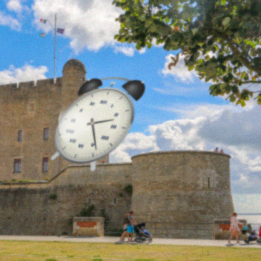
2:24
